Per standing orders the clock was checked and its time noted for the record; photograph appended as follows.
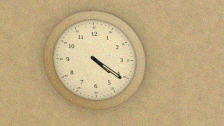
4:21
